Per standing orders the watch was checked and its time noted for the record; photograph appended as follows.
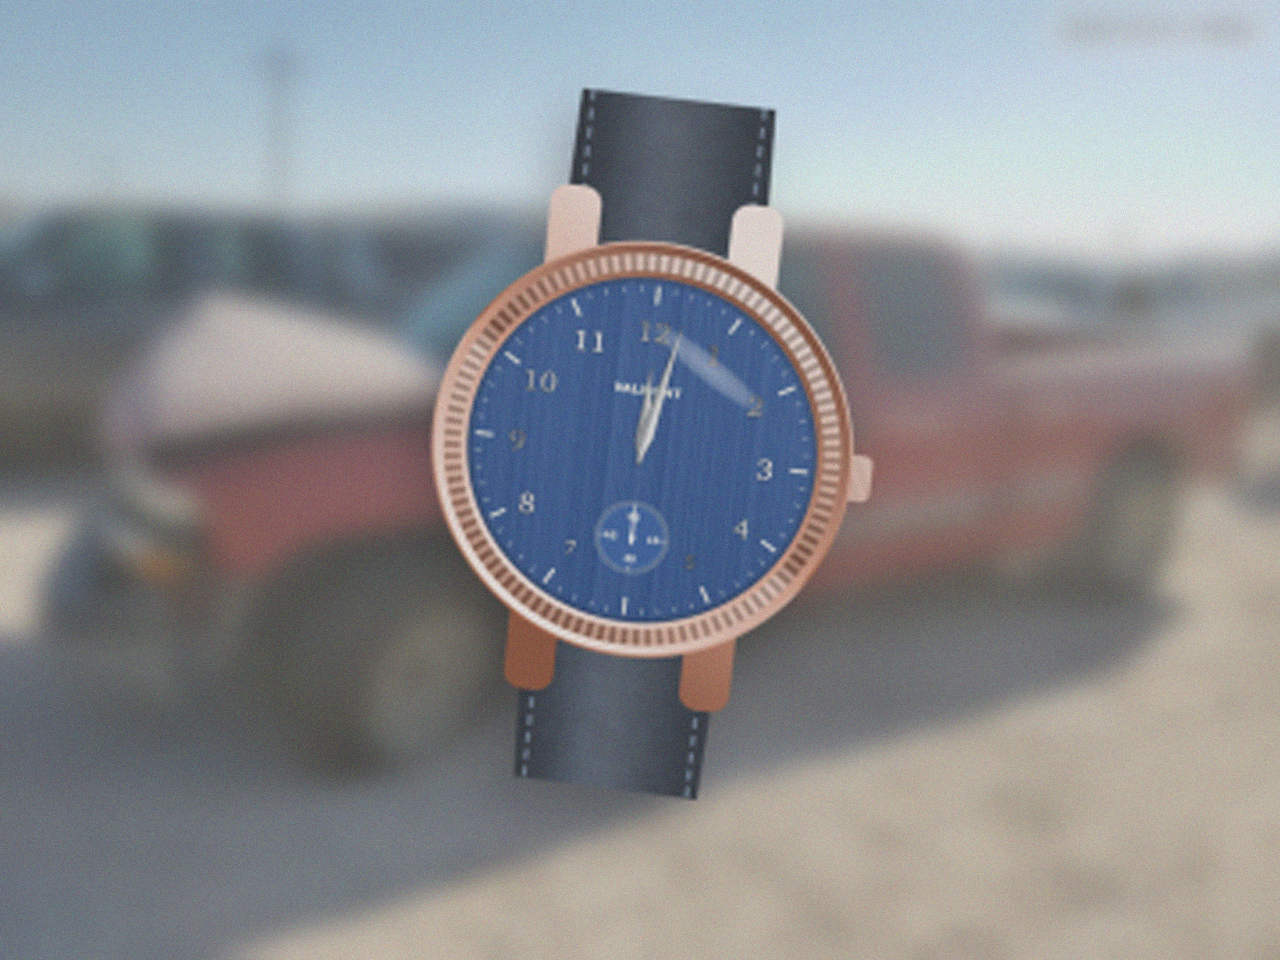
12:02
